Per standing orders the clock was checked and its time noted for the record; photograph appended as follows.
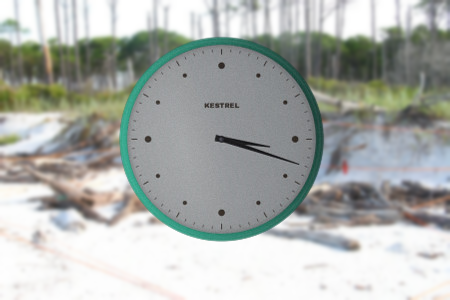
3:18
